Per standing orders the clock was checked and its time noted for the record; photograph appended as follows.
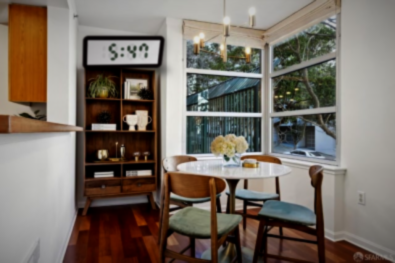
5:47
